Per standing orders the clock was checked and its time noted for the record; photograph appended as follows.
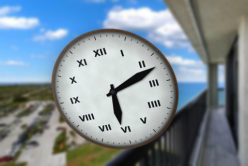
6:12
